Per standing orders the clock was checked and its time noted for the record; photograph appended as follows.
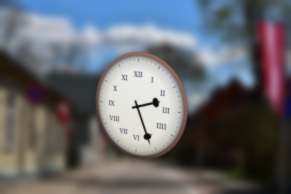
2:26
